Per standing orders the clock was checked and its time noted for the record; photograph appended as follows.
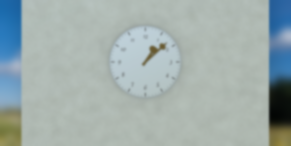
1:08
